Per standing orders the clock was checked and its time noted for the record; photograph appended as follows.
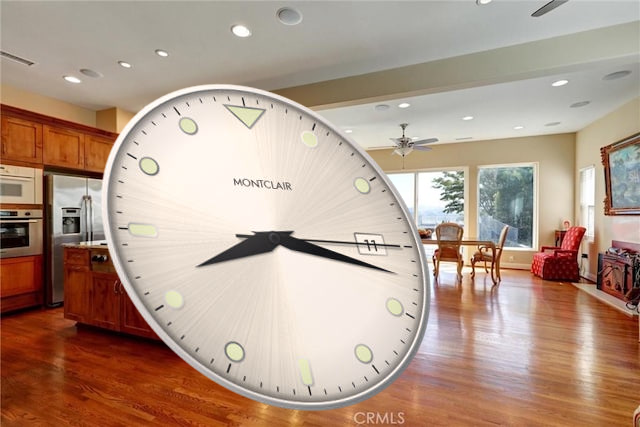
8:17:15
